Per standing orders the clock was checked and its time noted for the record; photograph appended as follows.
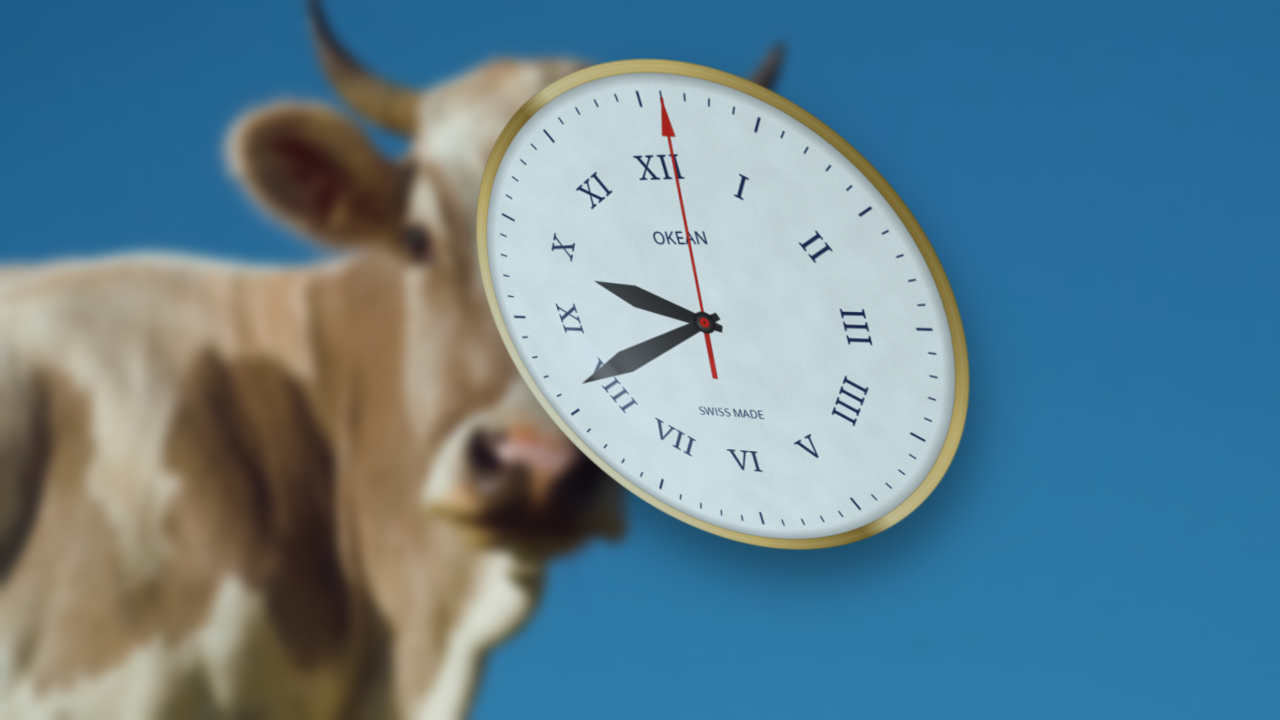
9:41:01
